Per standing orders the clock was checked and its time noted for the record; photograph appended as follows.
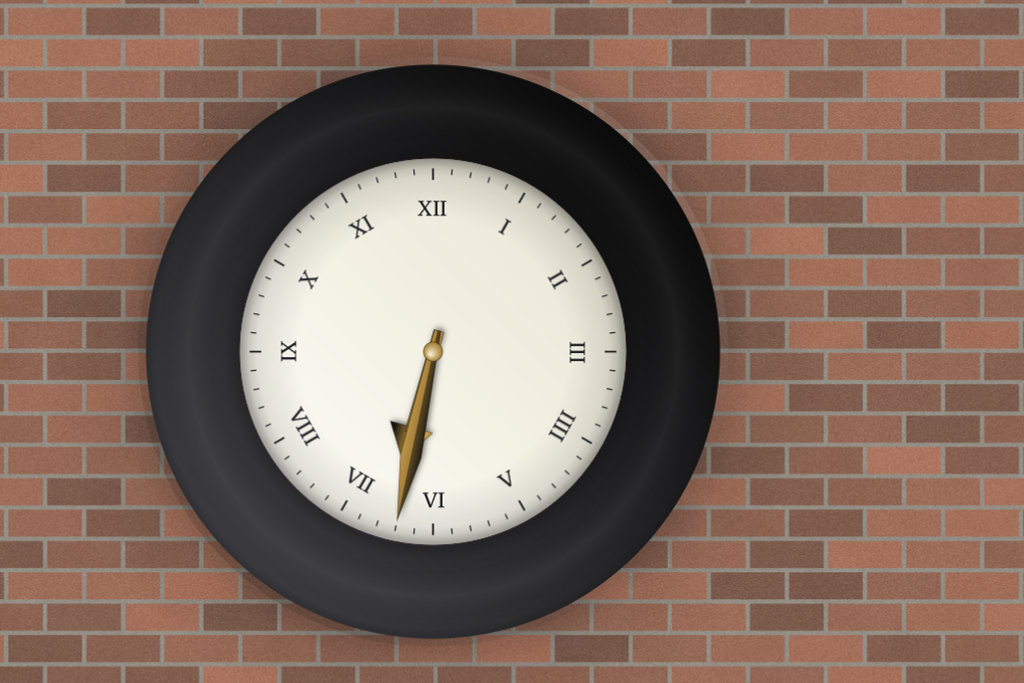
6:32
